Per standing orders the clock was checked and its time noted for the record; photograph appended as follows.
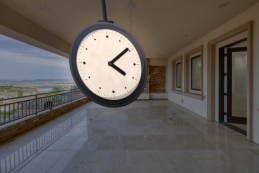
4:09
